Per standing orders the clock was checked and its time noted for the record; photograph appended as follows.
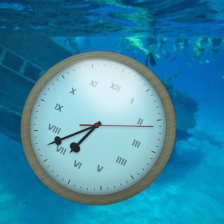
6:37:11
